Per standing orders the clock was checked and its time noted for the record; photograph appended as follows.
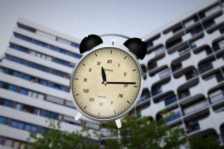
11:14
